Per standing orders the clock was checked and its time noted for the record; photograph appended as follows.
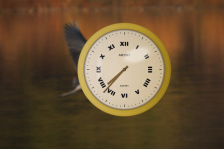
7:37
